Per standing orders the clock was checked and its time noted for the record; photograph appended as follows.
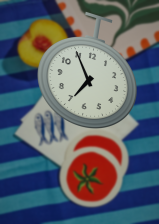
6:55
